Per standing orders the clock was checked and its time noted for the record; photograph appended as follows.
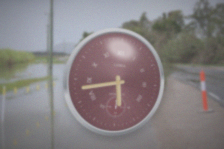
5:43
